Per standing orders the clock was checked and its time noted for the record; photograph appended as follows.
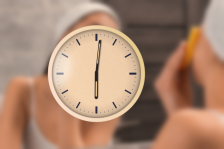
6:01
